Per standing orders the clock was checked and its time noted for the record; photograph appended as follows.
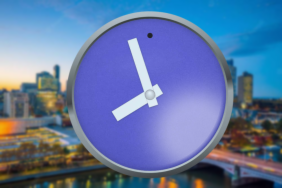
7:57
